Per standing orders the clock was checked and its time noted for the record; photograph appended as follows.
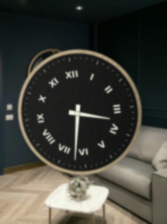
3:32
